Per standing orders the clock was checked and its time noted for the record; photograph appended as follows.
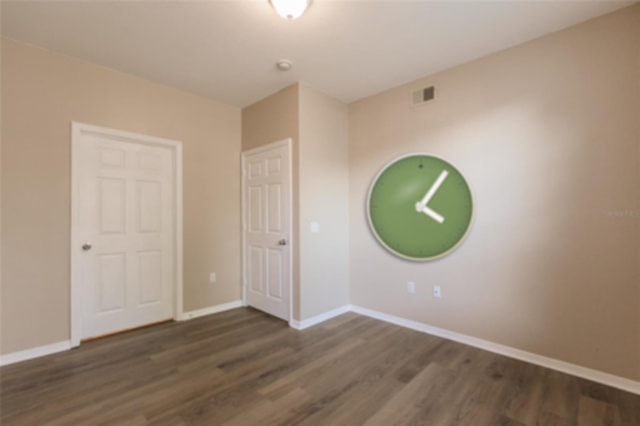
4:06
